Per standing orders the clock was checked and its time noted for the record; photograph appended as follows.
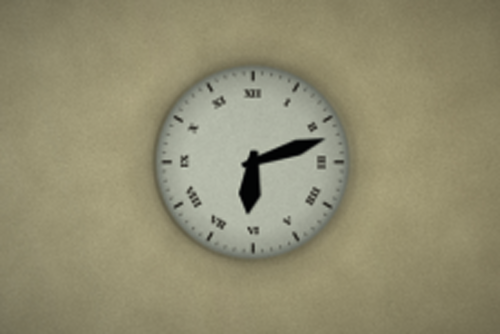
6:12
